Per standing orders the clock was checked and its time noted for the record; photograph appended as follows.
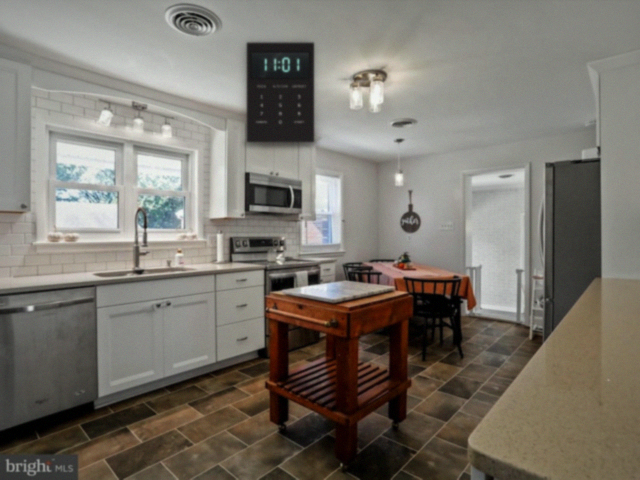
11:01
